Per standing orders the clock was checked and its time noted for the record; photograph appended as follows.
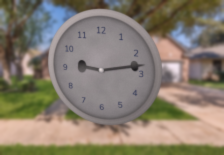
9:13
